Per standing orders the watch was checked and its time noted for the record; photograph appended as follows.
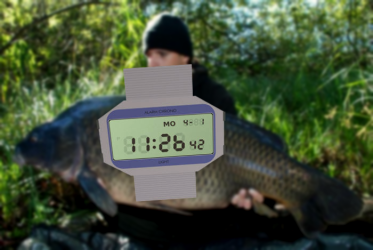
11:26:42
